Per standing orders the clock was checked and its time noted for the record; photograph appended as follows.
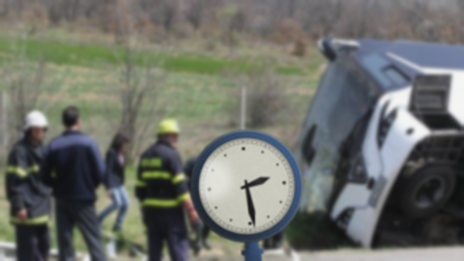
2:29
